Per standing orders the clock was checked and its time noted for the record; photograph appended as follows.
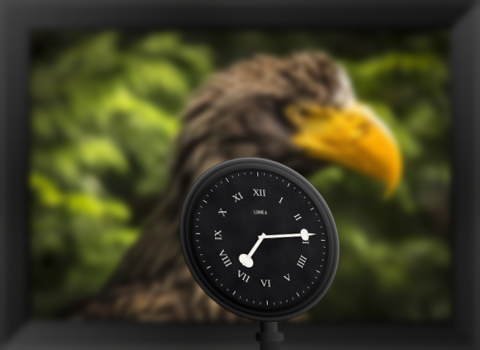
7:14
